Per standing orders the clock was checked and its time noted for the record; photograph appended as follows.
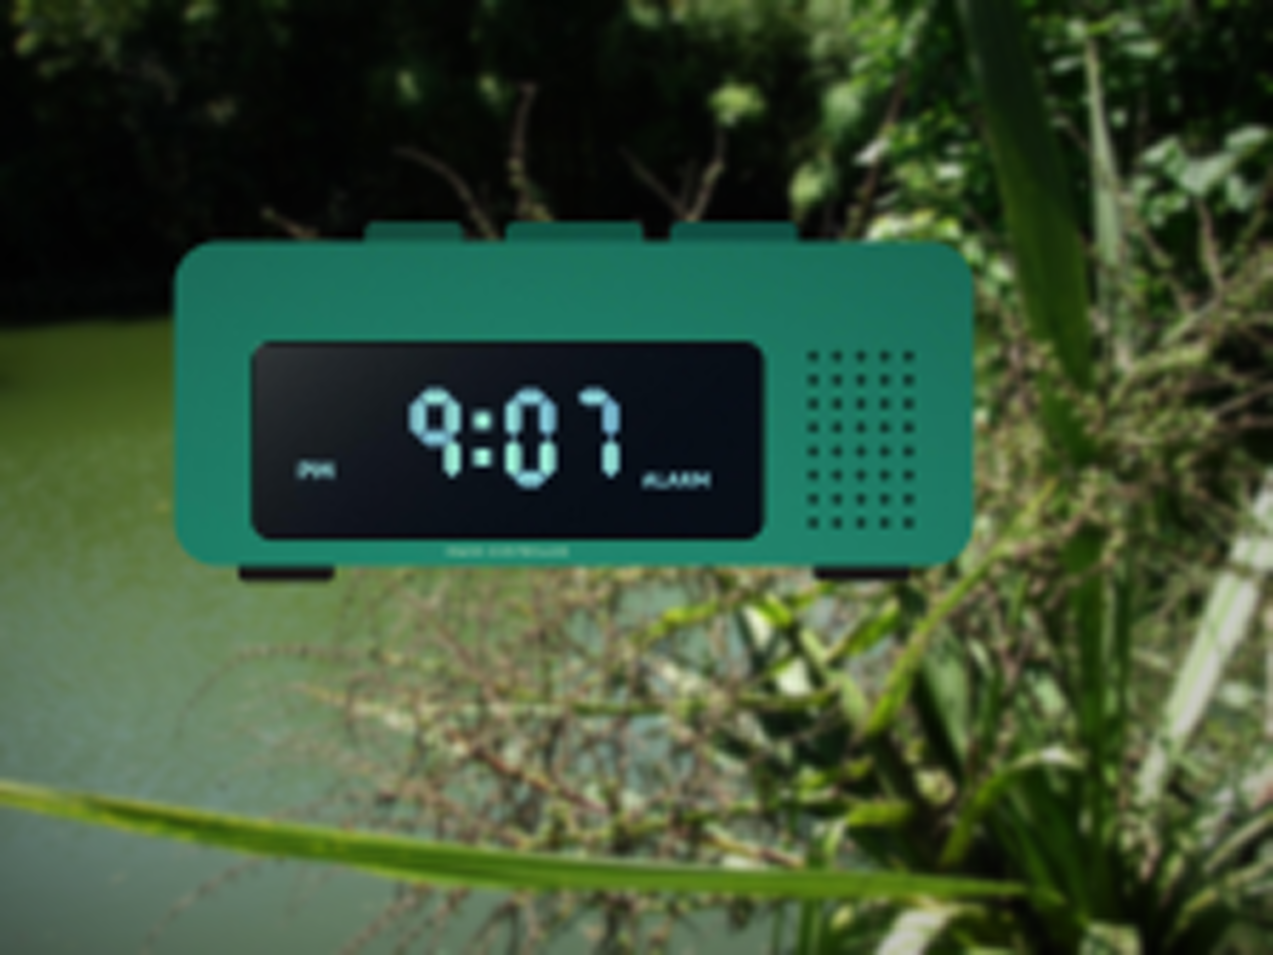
9:07
